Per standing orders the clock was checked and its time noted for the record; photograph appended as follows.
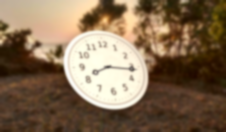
8:16
